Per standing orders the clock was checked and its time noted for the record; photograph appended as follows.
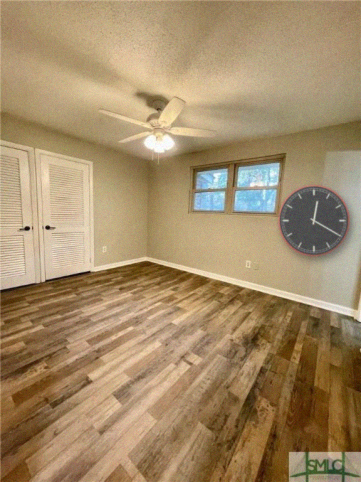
12:20
